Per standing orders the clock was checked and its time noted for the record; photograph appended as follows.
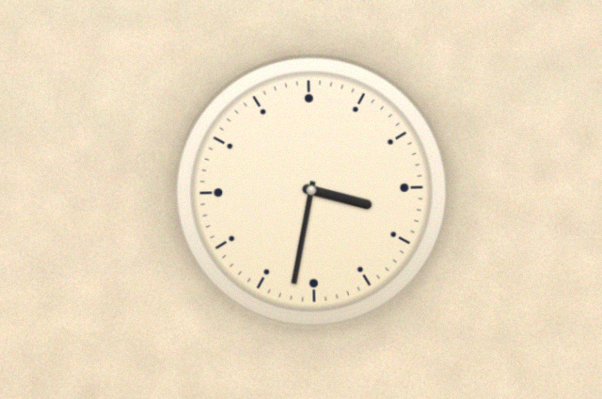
3:32
